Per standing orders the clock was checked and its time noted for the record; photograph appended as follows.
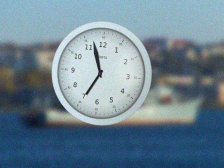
6:57
